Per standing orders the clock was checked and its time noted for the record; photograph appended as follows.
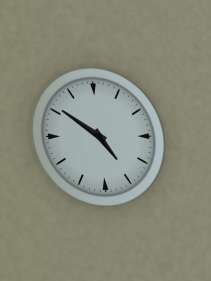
4:51
